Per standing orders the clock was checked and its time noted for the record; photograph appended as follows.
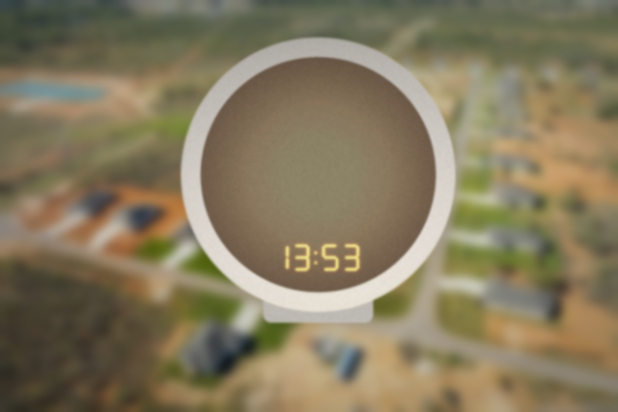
13:53
